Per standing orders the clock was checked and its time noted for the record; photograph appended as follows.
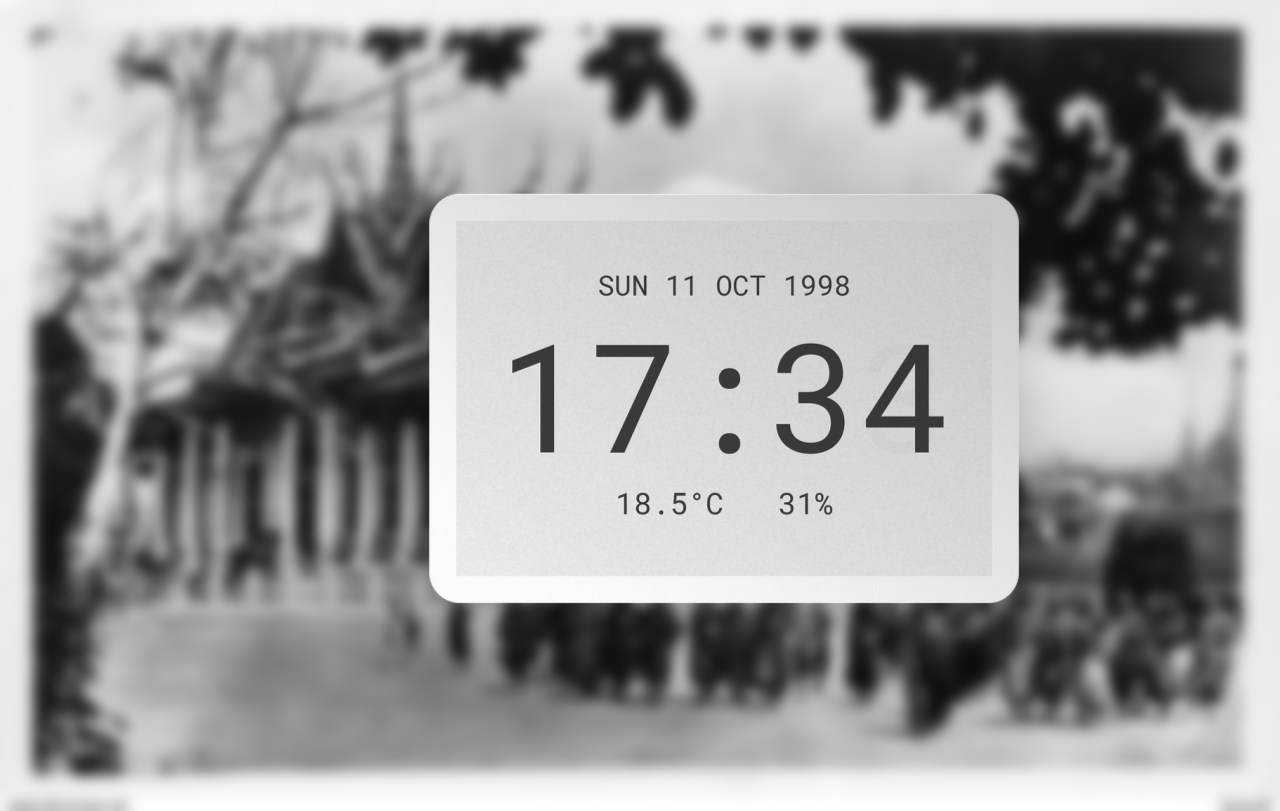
17:34
